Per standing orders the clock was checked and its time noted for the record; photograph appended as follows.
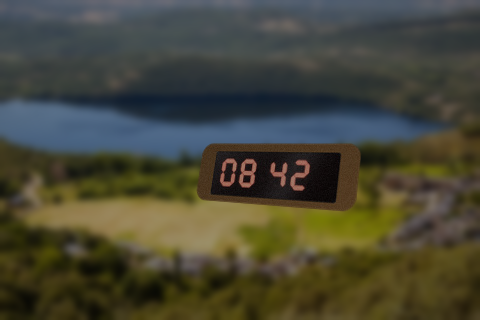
8:42
